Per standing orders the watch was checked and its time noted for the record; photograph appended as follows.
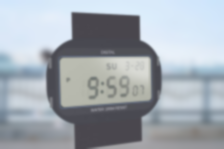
9:59
